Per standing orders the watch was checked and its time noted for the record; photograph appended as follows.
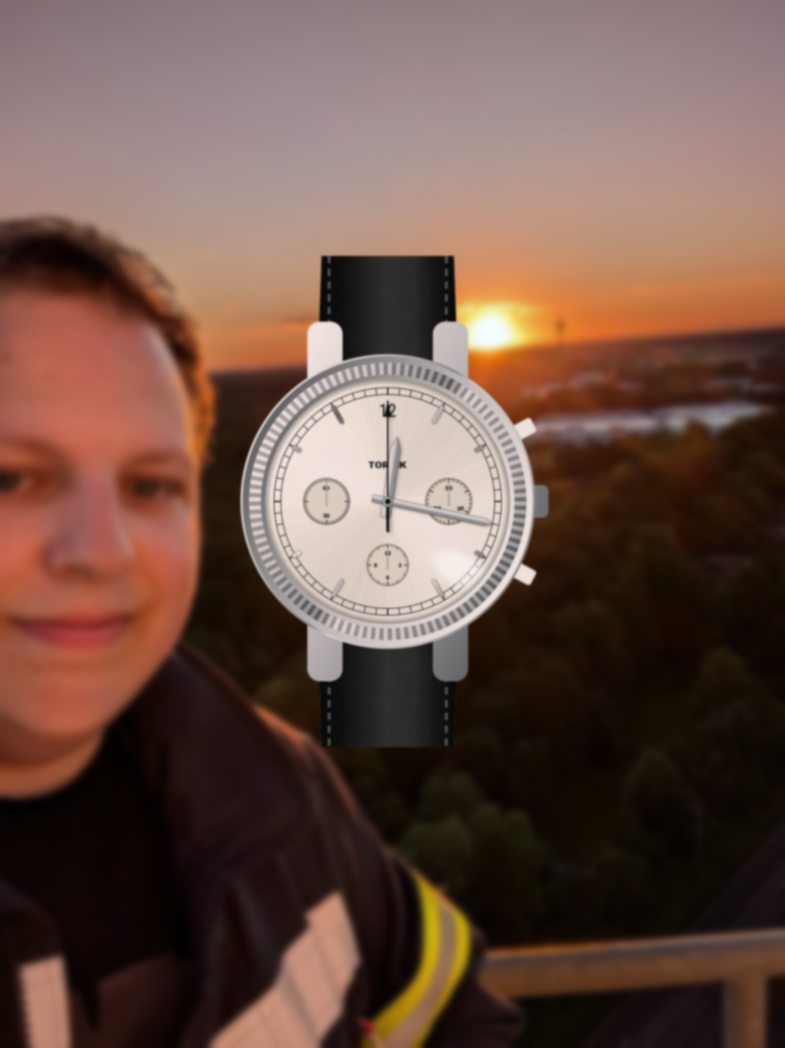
12:17
